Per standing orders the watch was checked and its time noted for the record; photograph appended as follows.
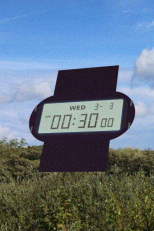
0:30:00
